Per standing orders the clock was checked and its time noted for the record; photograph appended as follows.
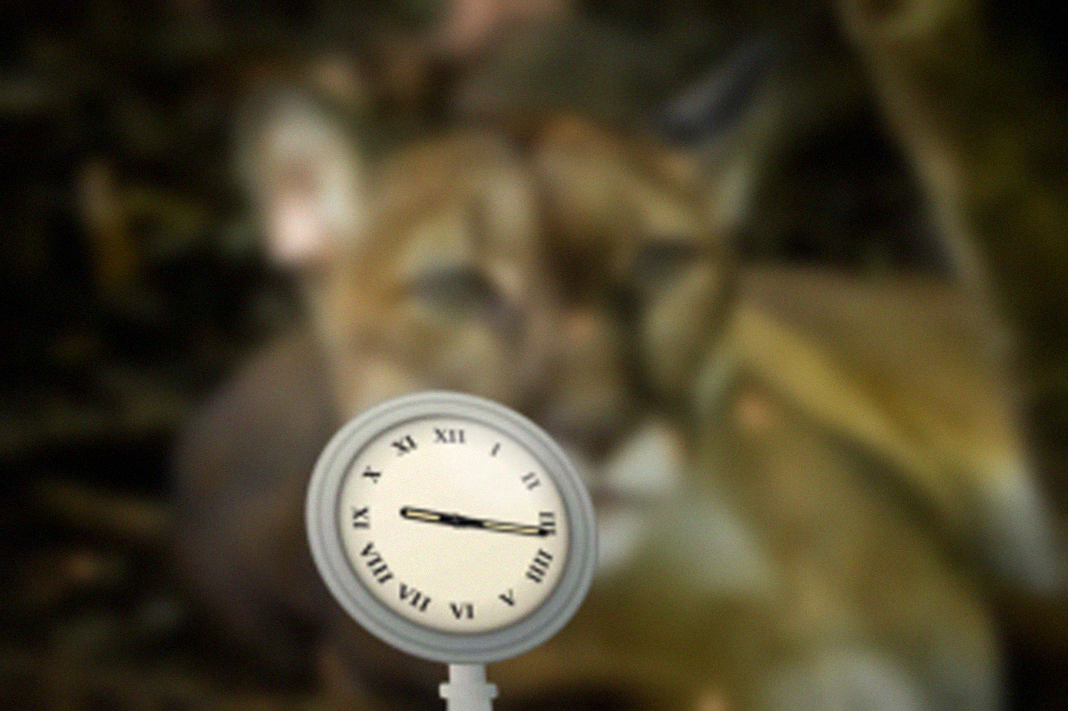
9:16
